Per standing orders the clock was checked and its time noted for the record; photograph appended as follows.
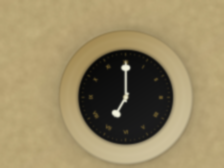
7:00
